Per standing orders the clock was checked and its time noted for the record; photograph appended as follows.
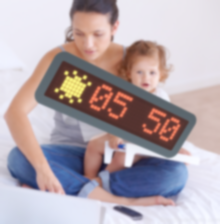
5:50
